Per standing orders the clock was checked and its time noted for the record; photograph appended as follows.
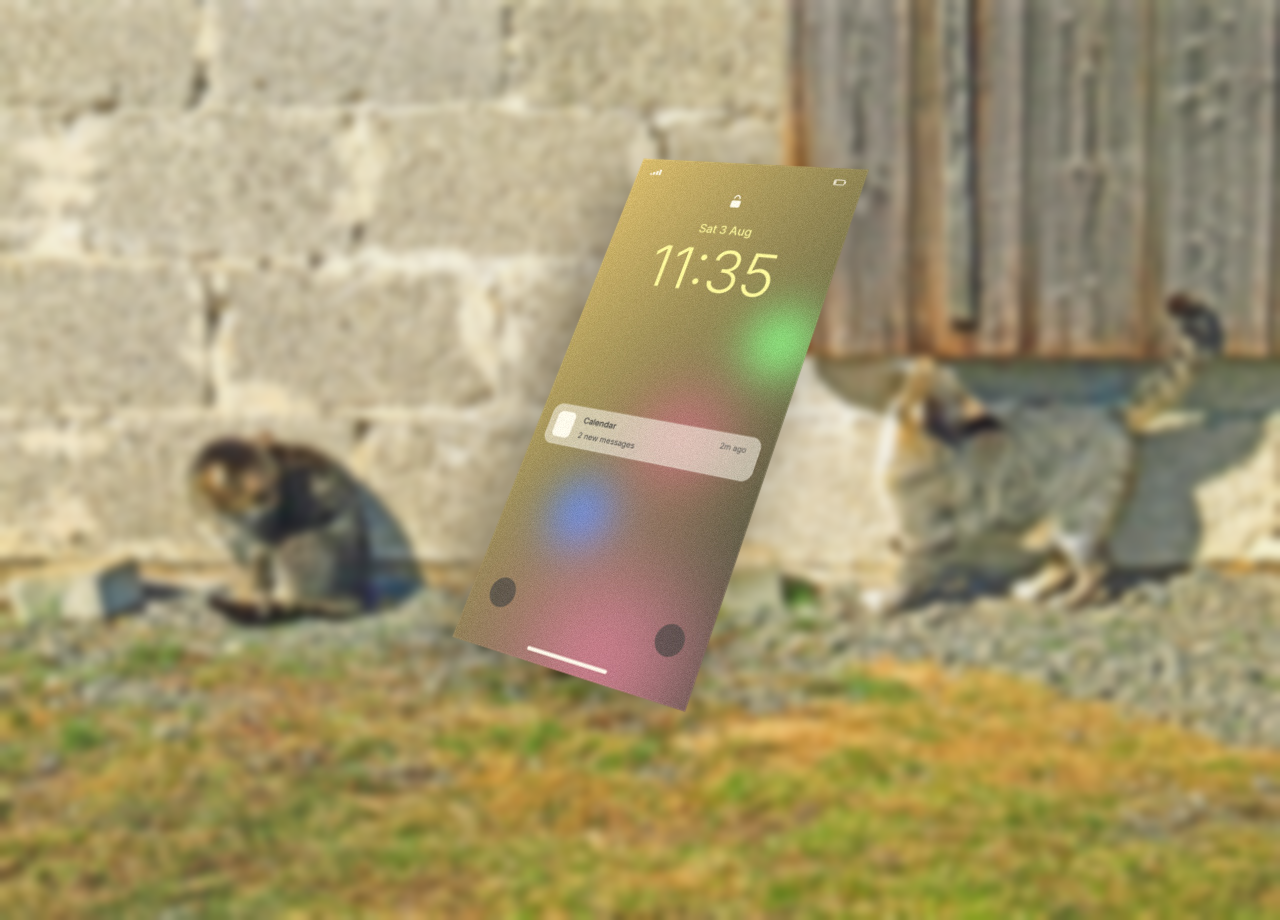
11:35
